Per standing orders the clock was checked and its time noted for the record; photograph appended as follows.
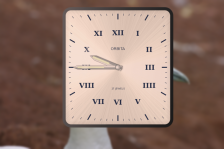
9:45
